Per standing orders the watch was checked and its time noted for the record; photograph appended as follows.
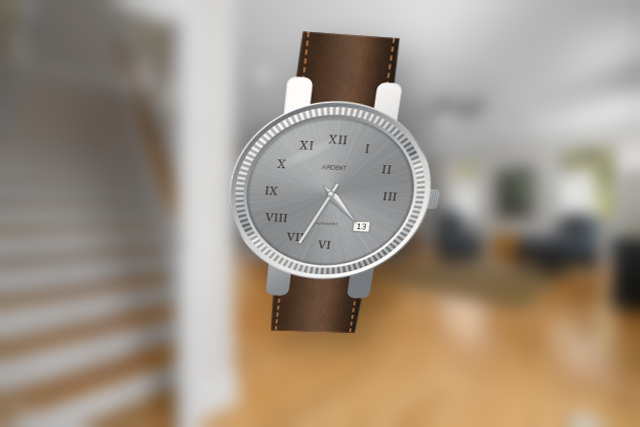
4:34
